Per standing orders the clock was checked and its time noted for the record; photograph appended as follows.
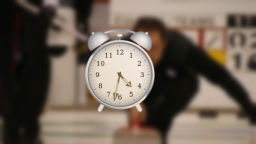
4:32
